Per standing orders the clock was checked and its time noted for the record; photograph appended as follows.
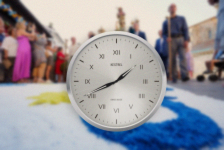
1:41
